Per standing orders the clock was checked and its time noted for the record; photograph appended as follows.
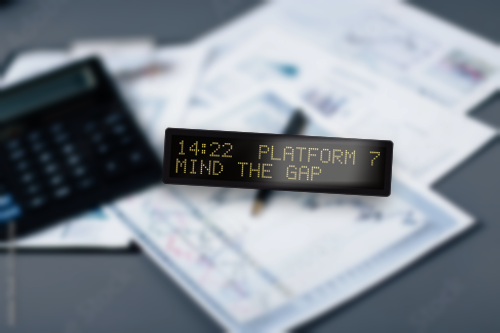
14:22
